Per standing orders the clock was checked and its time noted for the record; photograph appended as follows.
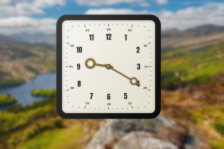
9:20
